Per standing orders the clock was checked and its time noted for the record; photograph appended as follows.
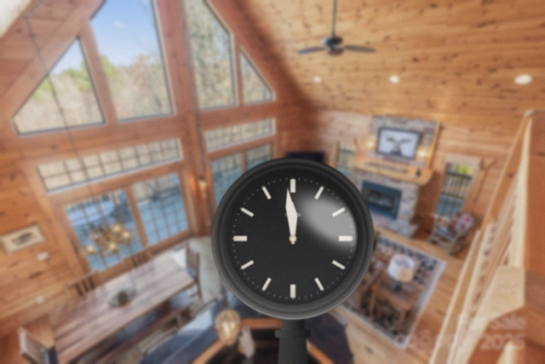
11:59
